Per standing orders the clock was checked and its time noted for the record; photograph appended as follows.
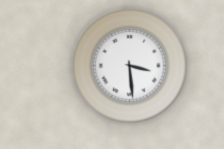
3:29
